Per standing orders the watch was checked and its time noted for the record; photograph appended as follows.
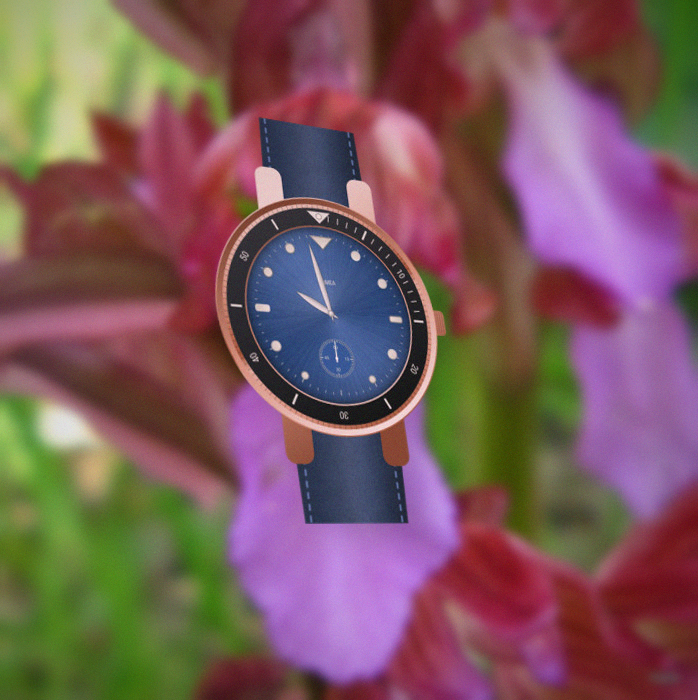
9:58
